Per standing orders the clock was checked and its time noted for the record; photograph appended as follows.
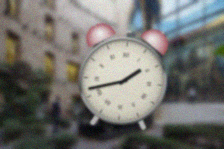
1:42
